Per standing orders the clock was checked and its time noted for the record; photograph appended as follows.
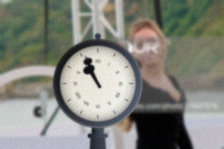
10:56
